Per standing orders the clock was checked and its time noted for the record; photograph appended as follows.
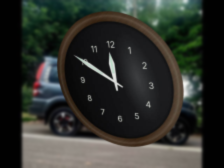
11:50
